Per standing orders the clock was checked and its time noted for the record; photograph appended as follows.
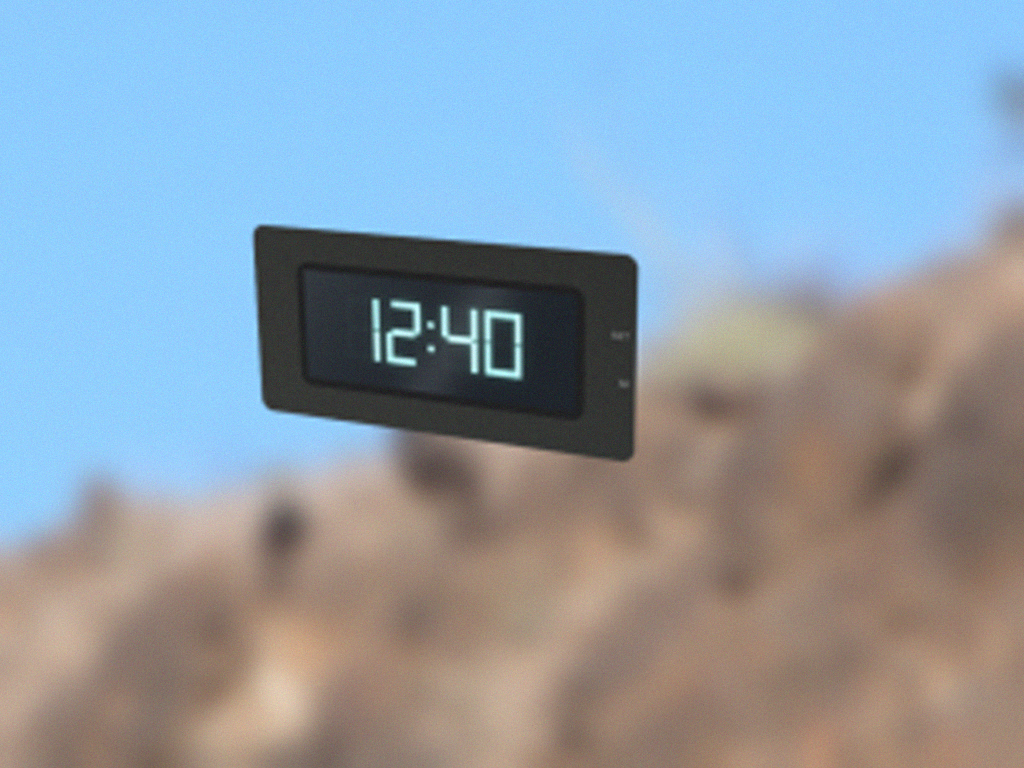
12:40
